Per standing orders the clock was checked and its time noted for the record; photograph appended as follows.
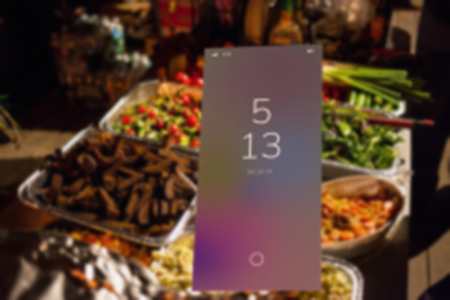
5:13
